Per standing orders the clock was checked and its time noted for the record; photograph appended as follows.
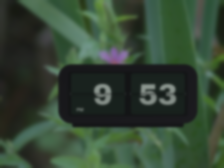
9:53
